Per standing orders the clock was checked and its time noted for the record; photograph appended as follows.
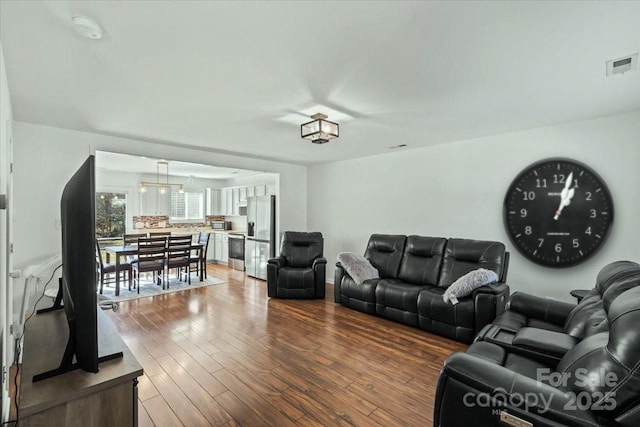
1:03
